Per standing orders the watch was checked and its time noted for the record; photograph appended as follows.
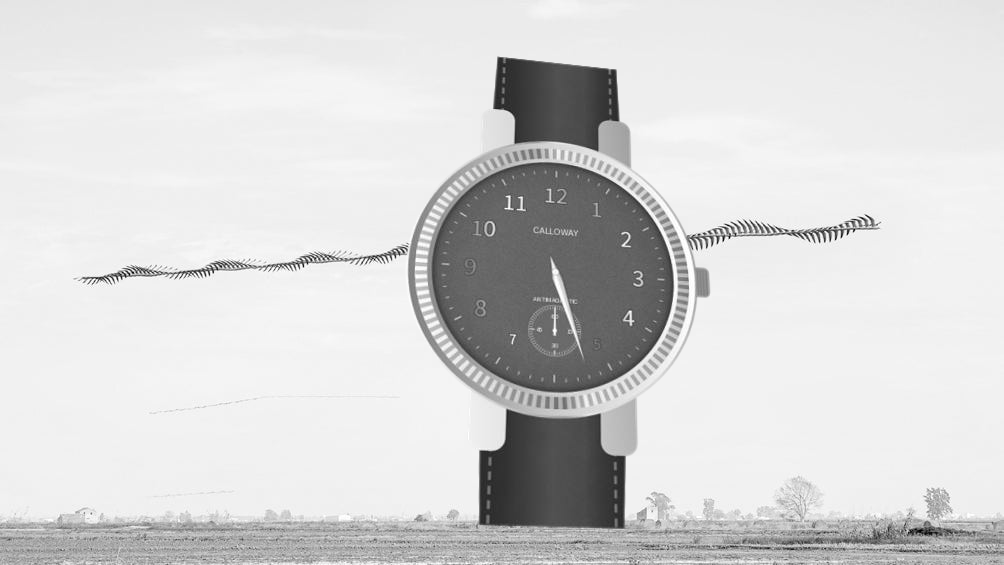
5:27
